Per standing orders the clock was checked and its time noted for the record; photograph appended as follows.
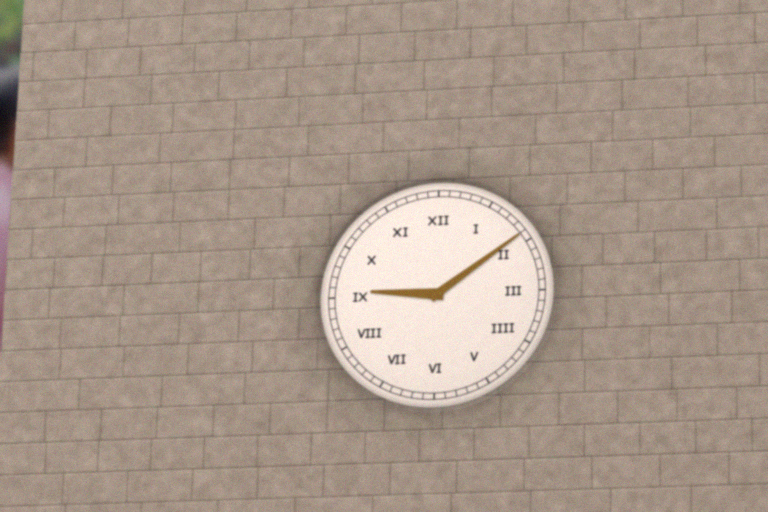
9:09
